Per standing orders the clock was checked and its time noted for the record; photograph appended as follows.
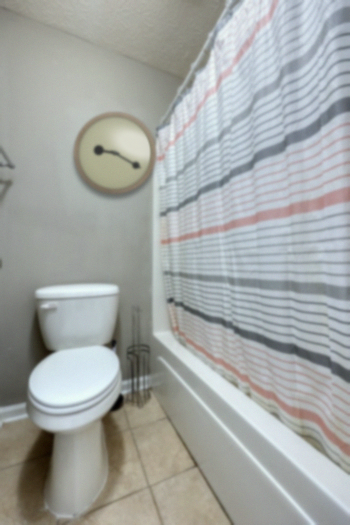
9:20
